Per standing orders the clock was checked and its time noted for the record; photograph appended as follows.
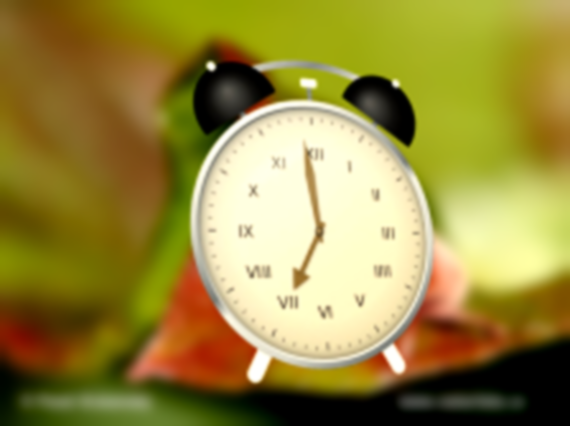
6:59
